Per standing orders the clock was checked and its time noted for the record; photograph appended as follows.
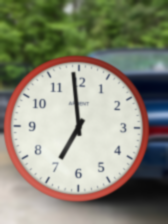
6:59
